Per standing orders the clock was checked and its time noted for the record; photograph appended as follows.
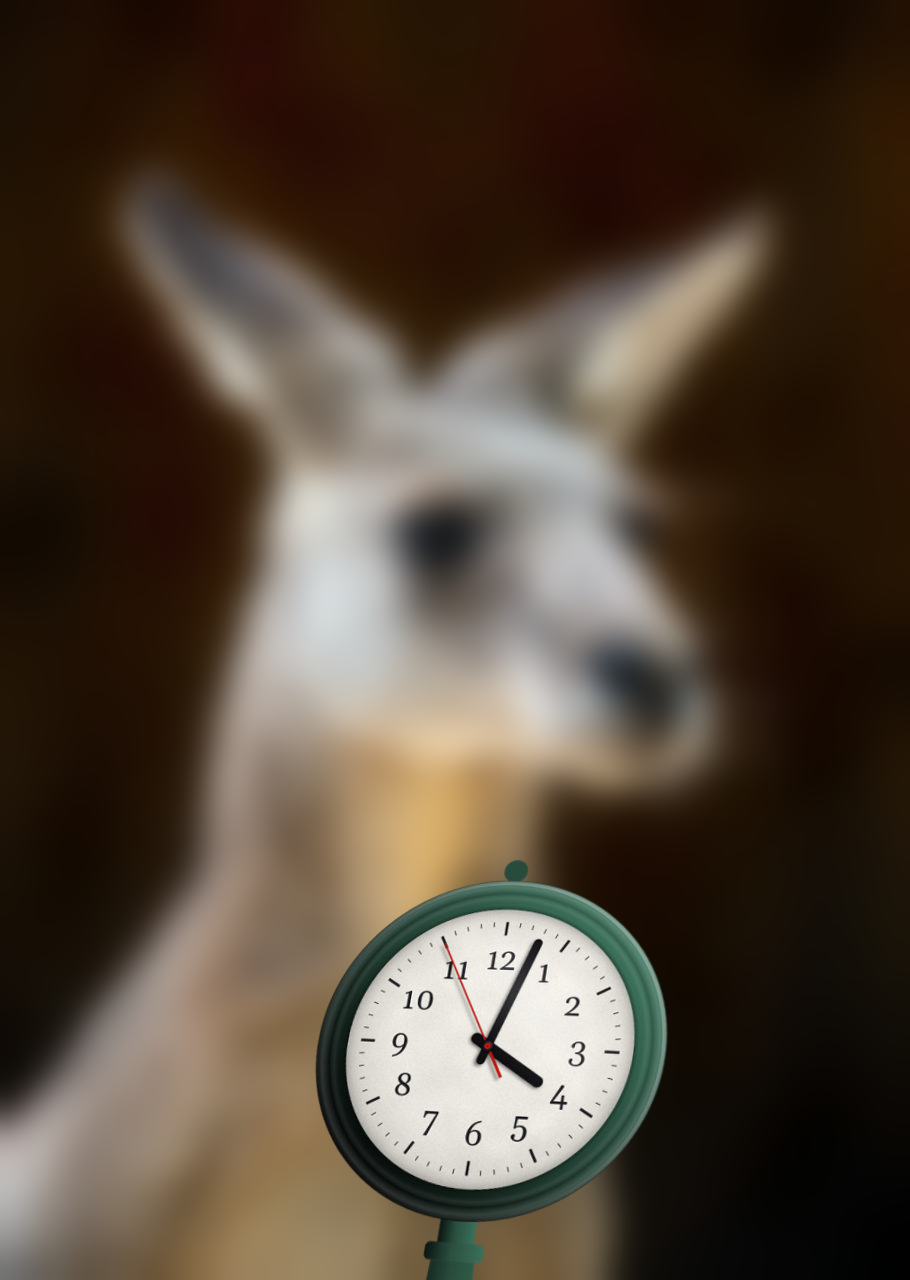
4:02:55
